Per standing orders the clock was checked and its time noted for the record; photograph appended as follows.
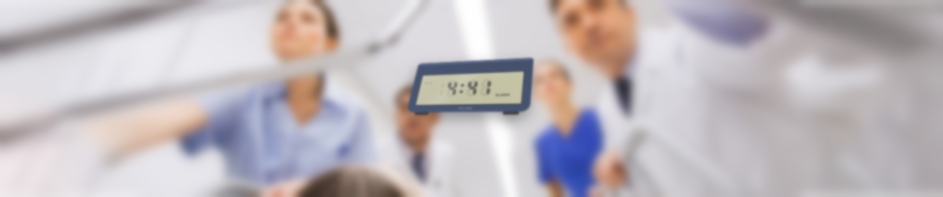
4:41
